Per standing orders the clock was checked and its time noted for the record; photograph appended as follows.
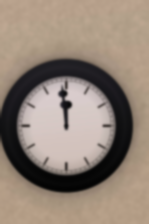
11:59
